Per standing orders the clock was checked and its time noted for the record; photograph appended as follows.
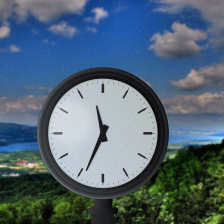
11:34
